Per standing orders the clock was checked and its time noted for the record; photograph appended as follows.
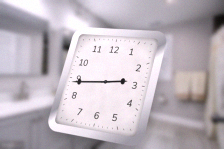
2:44
